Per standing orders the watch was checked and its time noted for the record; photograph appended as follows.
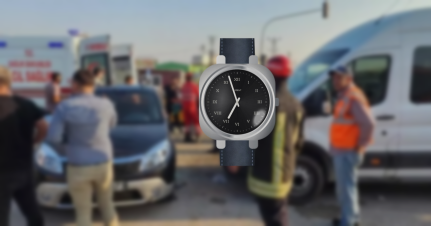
6:57
